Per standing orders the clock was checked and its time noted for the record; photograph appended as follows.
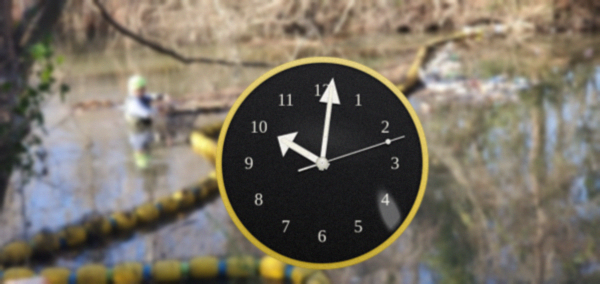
10:01:12
